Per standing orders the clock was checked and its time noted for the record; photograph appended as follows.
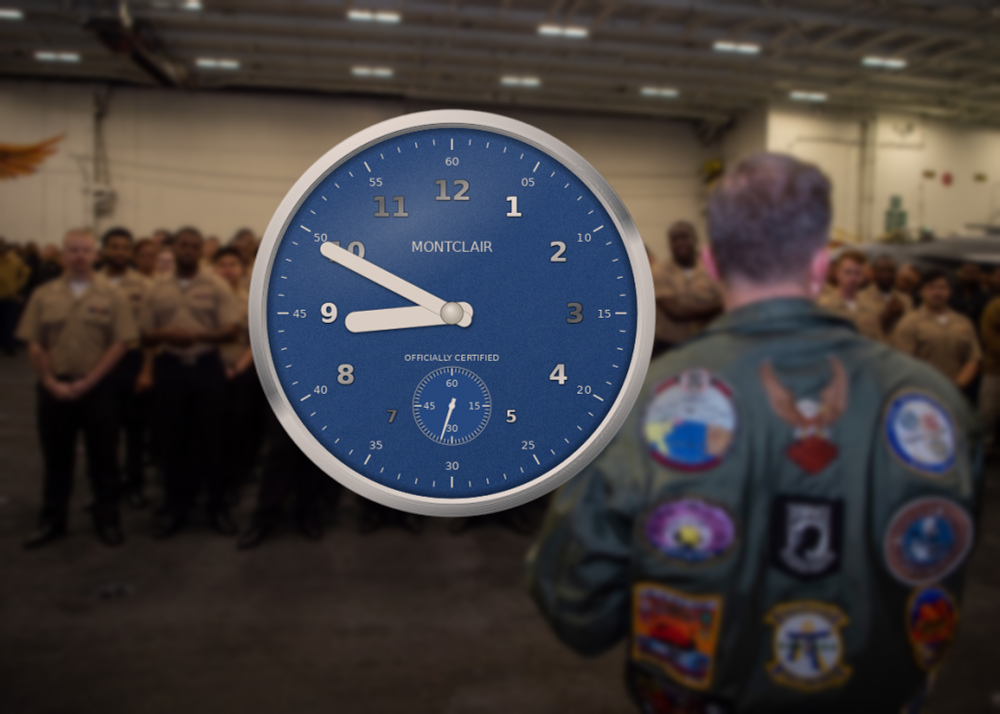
8:49:33
